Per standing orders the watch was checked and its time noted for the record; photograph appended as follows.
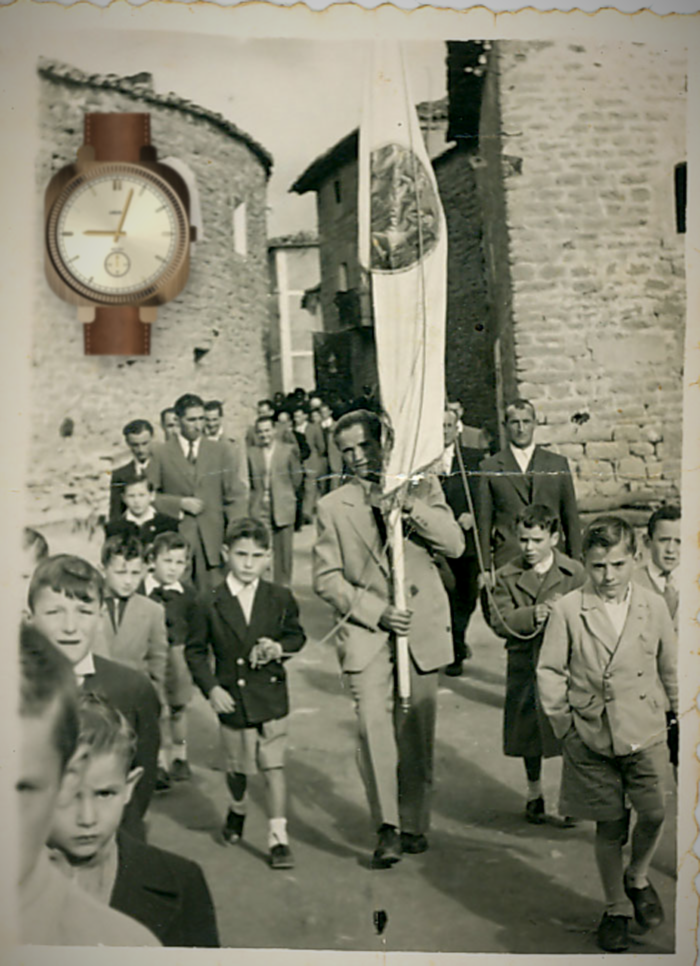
9:03
